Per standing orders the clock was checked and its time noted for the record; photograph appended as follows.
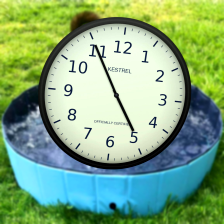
4:55
